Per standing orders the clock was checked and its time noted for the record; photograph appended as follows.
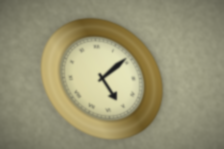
5:09
